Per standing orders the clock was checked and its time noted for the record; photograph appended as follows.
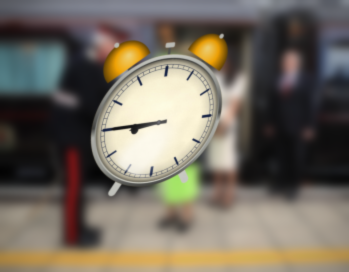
8:45
